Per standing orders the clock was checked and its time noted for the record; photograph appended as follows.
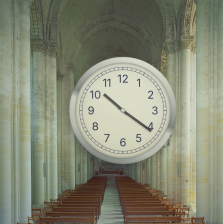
10:21
